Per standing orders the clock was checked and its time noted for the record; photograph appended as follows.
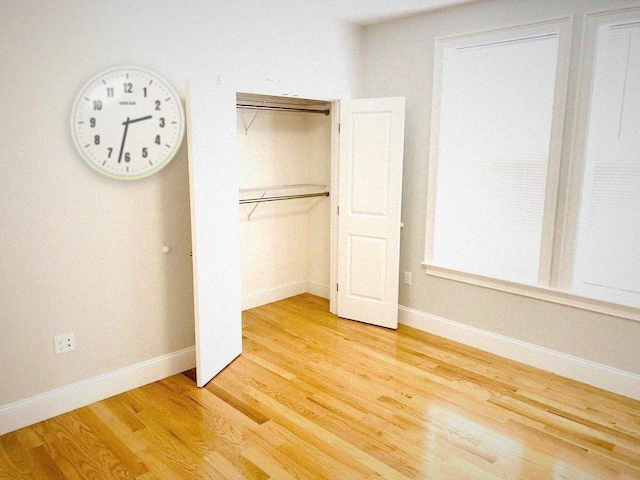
2:32
